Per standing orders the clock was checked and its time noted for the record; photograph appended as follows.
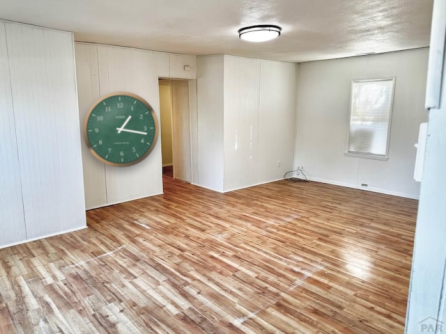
1:17
